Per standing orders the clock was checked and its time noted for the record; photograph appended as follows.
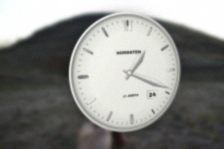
1:19
